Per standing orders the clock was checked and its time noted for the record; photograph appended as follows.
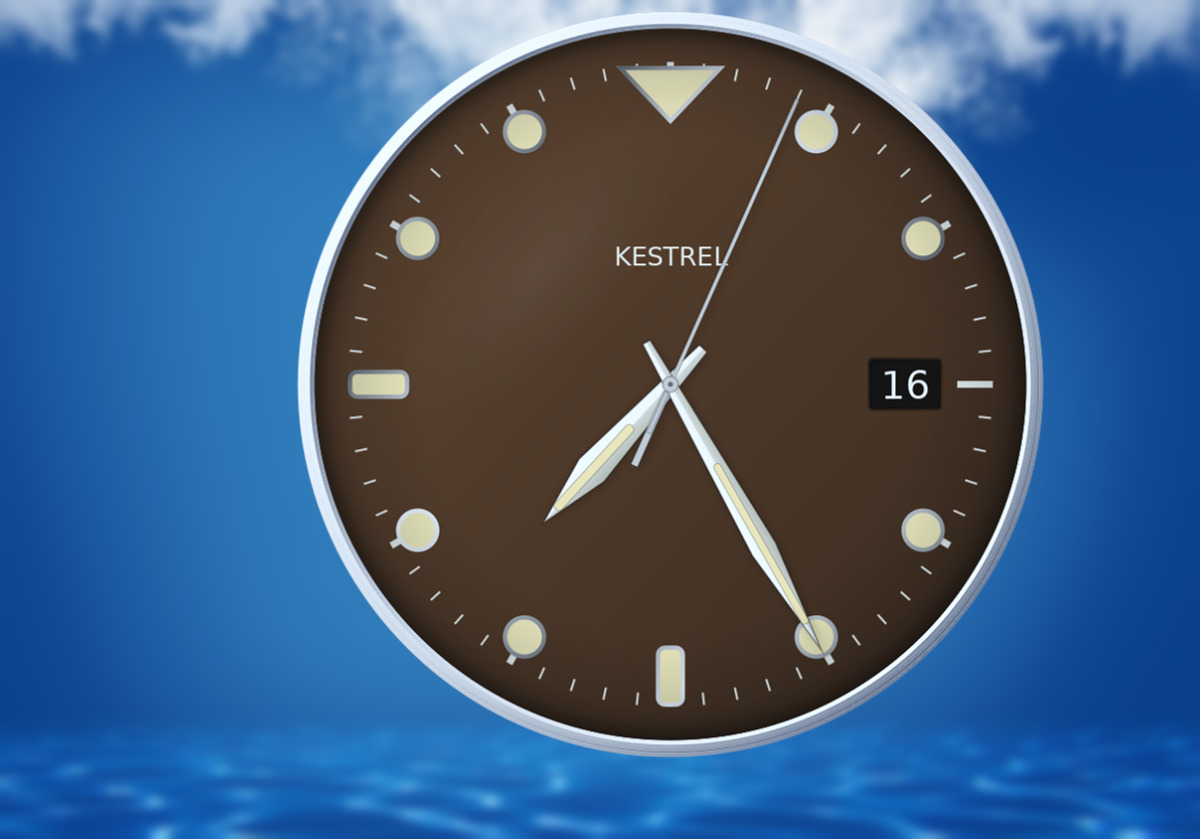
7:25:04
